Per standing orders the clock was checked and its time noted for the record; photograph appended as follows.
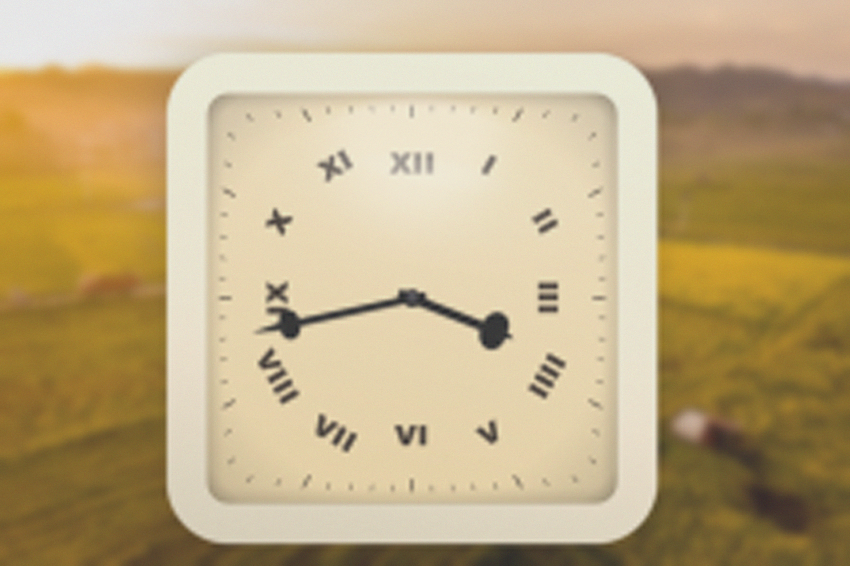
3:43
